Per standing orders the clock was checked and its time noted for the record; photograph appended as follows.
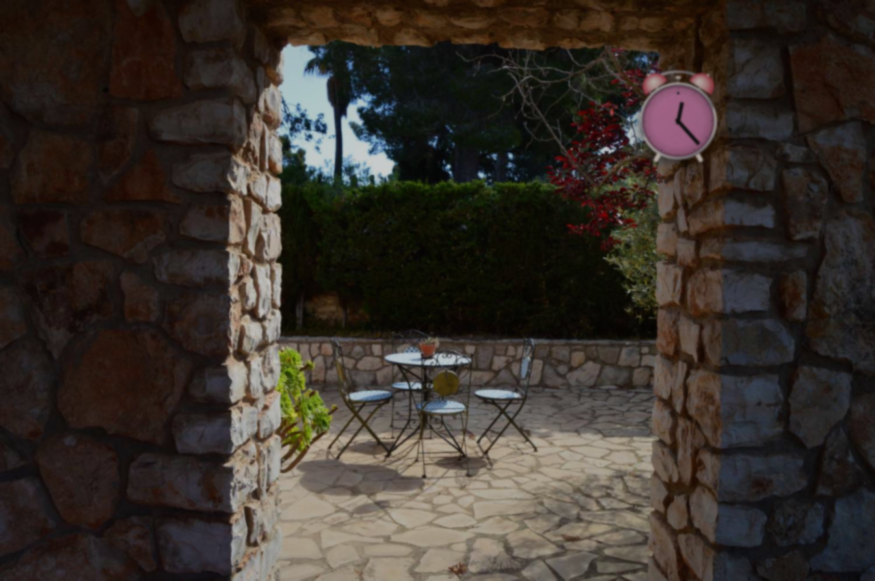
12:23
